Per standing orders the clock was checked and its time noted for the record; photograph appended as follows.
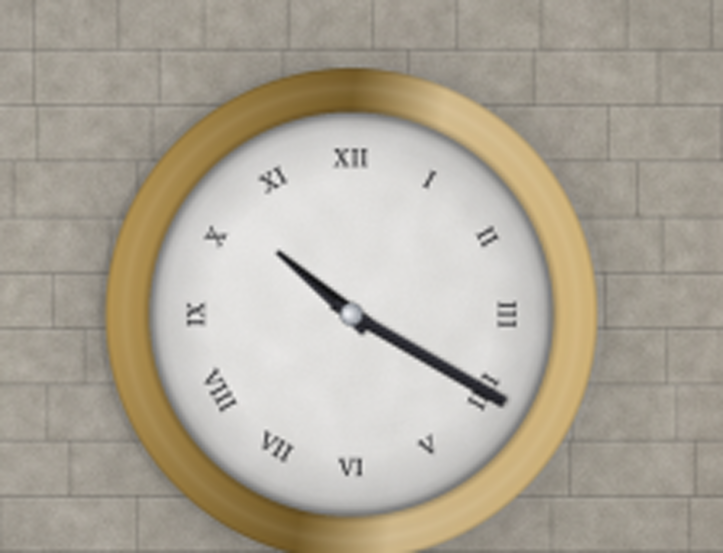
10:20
